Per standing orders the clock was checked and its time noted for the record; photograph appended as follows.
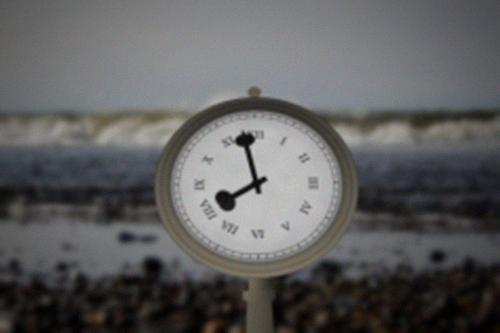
7:58
